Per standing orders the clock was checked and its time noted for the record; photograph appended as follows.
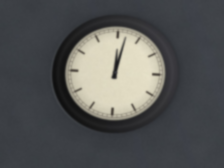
12:02
